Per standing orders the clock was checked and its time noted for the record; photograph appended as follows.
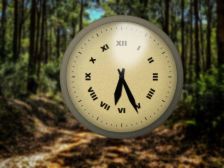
6:26
